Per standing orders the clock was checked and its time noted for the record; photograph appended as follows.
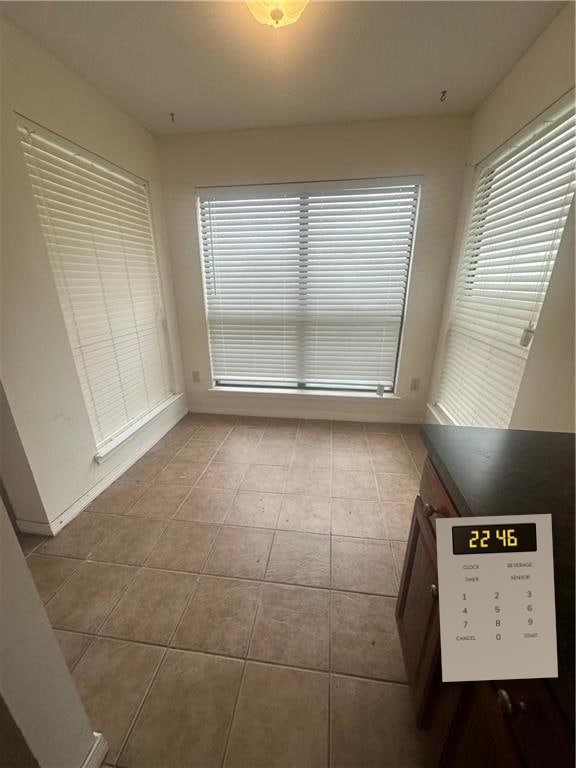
22:46
